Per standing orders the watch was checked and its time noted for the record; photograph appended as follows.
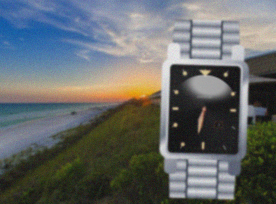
6:32
